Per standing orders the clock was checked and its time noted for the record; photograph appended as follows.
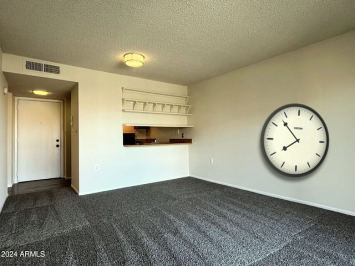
7:53
